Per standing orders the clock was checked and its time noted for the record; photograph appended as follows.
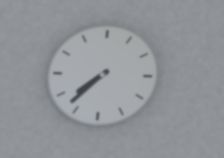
7:37
